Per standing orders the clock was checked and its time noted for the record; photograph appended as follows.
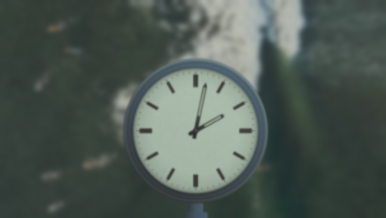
2:02
